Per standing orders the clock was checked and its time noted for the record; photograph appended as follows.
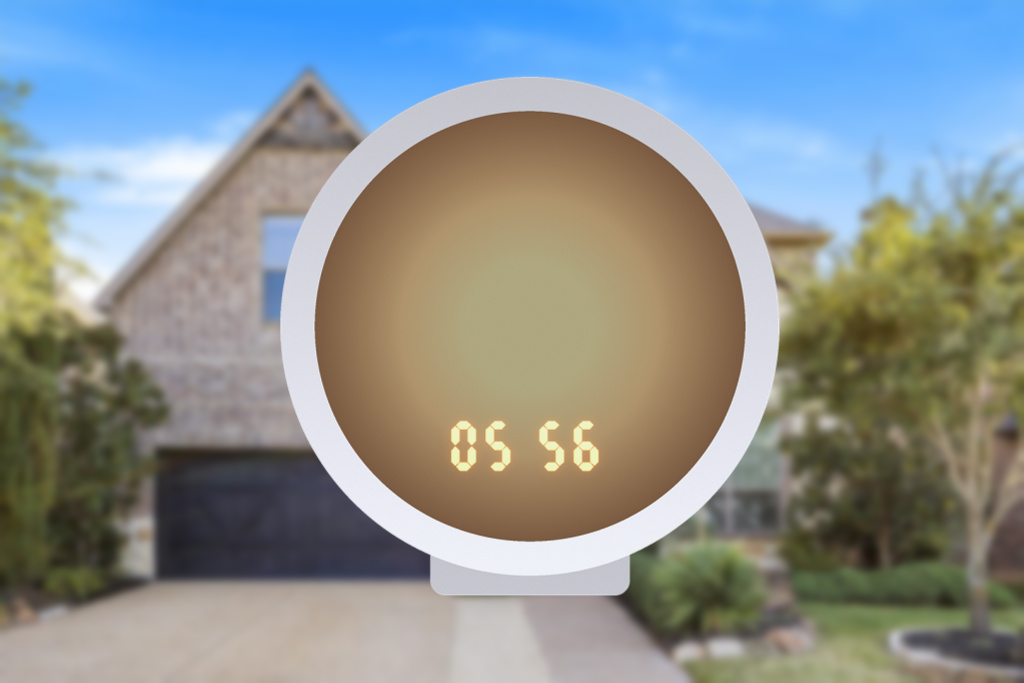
5:56
